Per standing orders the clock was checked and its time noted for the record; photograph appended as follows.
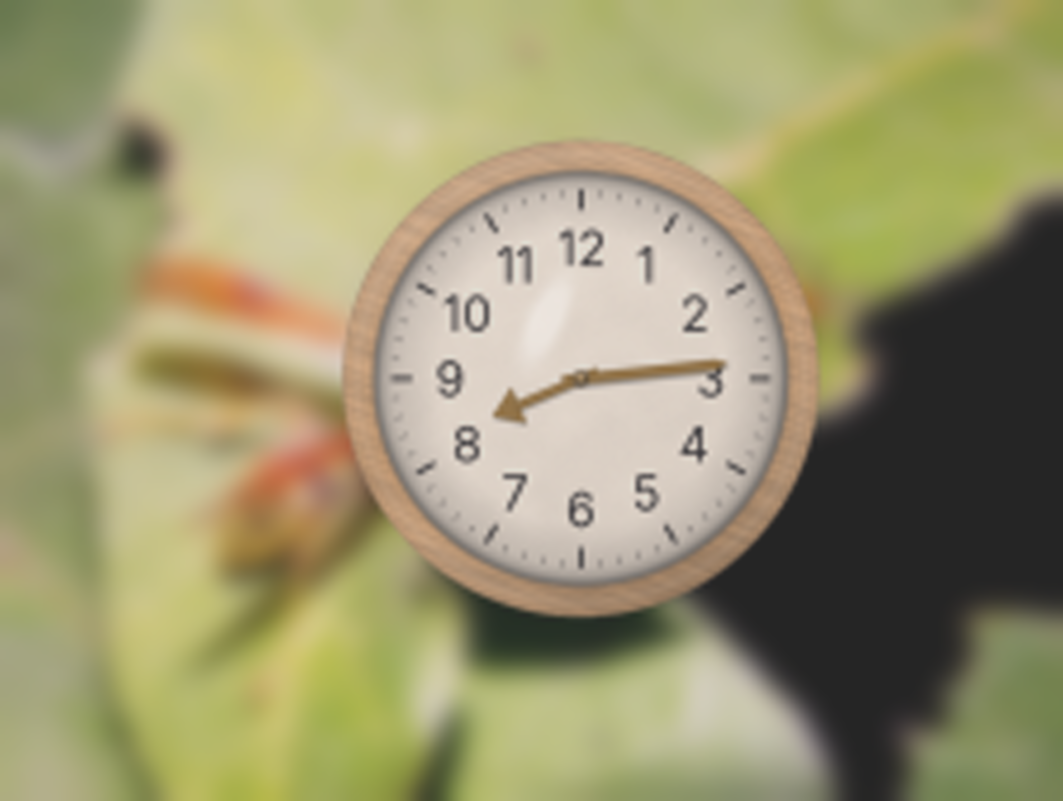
8:14
